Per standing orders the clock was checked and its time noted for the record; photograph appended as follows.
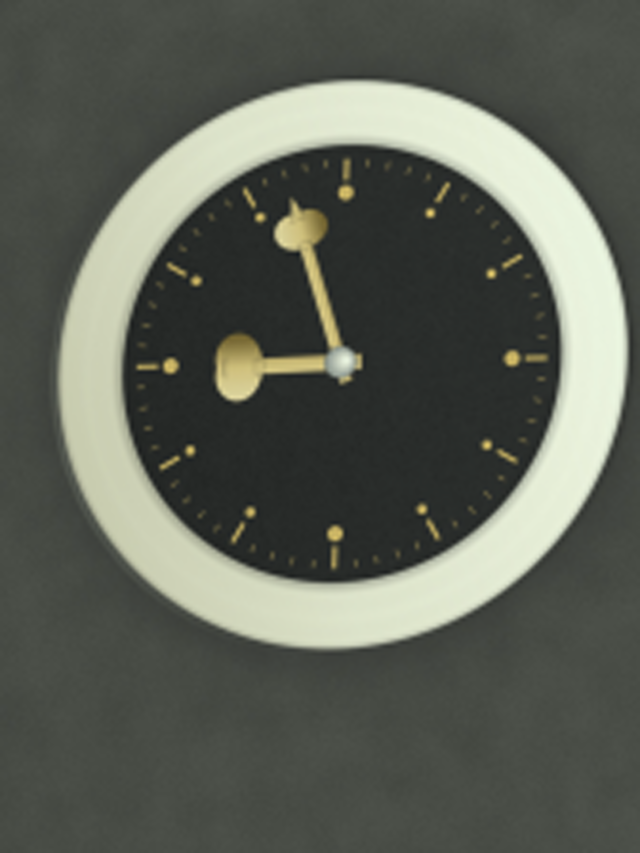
8:57
